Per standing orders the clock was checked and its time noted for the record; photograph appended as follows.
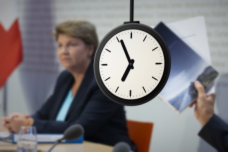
6:56
